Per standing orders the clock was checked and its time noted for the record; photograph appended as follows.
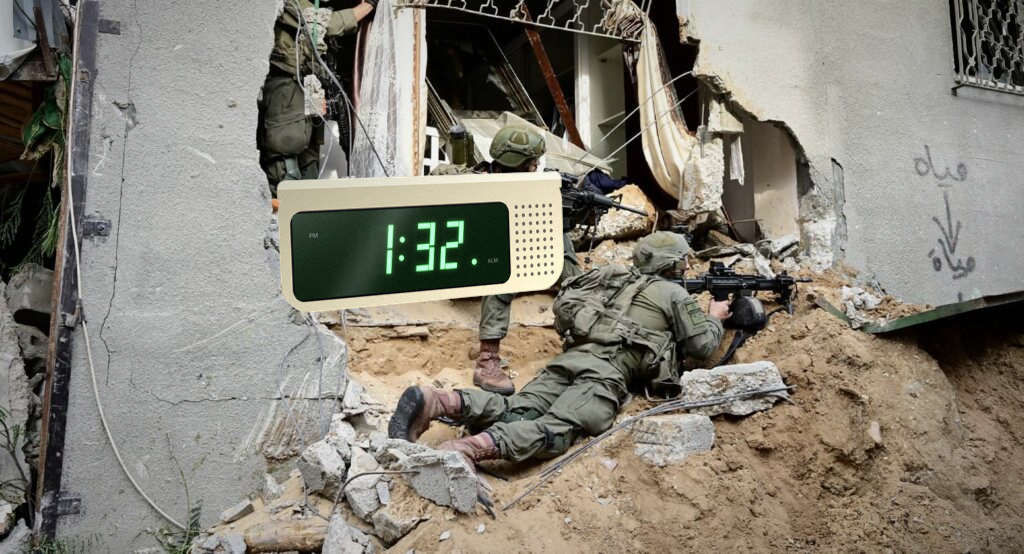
1:32
